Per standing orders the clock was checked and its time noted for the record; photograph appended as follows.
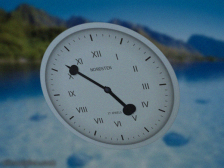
4:52
